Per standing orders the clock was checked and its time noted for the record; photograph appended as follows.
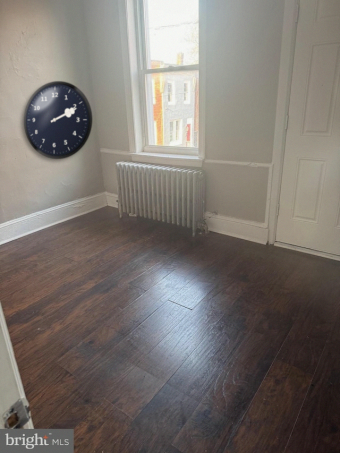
2:11
